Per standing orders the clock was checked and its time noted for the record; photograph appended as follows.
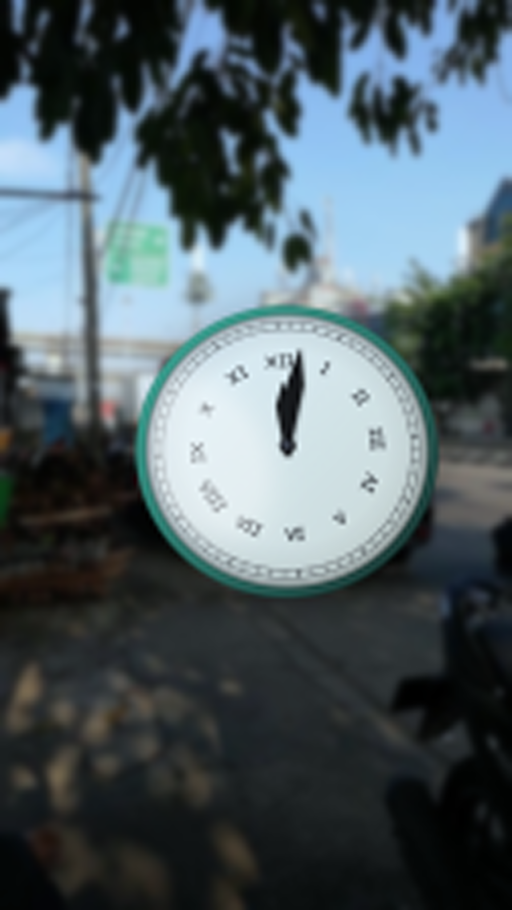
12:02
